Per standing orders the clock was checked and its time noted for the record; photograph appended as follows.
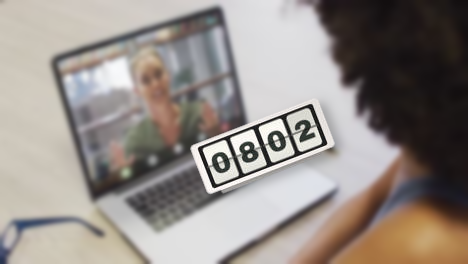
8:02
